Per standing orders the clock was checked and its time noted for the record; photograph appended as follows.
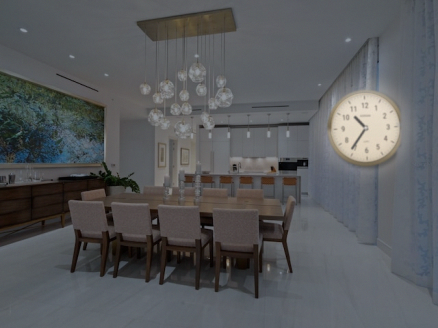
10:36
